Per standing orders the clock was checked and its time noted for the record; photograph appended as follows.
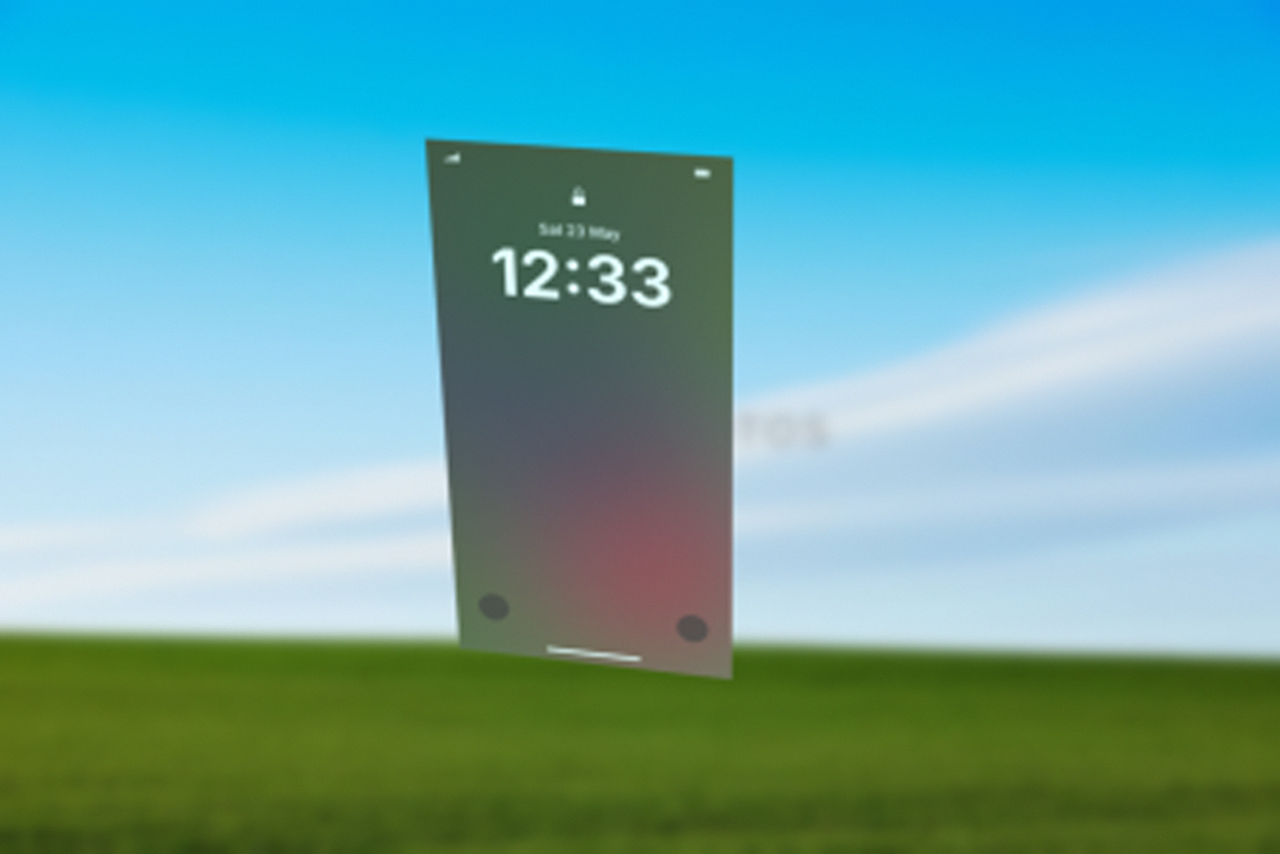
12:33
